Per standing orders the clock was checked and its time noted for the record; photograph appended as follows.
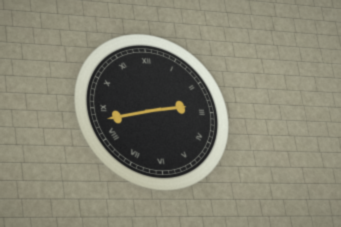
2:43
